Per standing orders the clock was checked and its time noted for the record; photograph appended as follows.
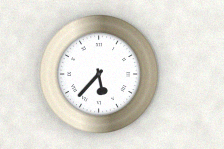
5:37
